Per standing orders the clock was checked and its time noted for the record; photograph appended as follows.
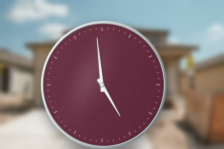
4:59
